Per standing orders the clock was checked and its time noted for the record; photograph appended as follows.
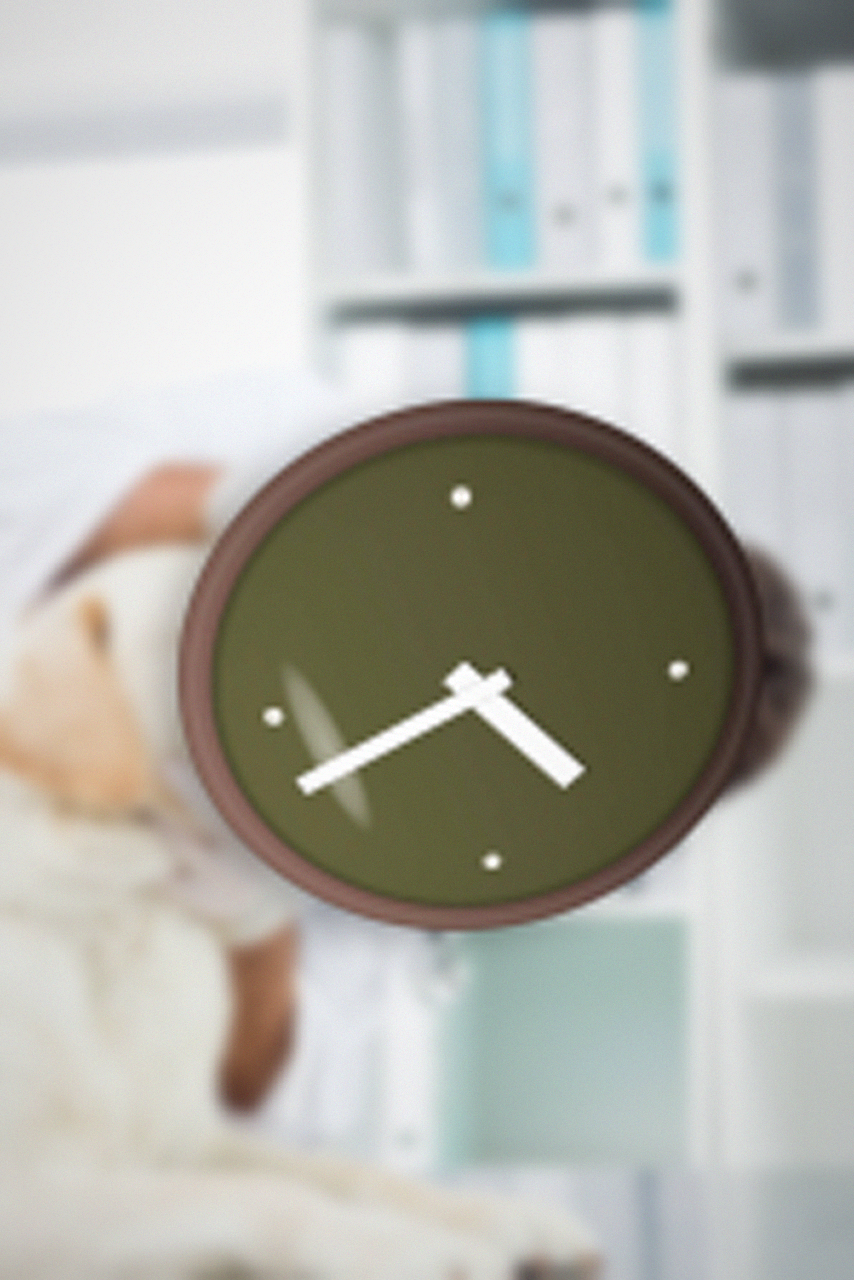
4:41
